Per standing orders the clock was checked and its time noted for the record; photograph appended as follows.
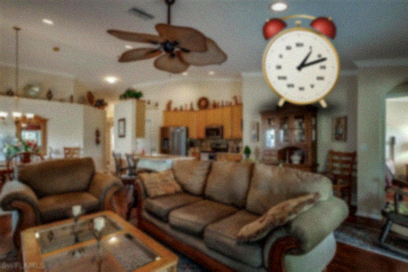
1:12
